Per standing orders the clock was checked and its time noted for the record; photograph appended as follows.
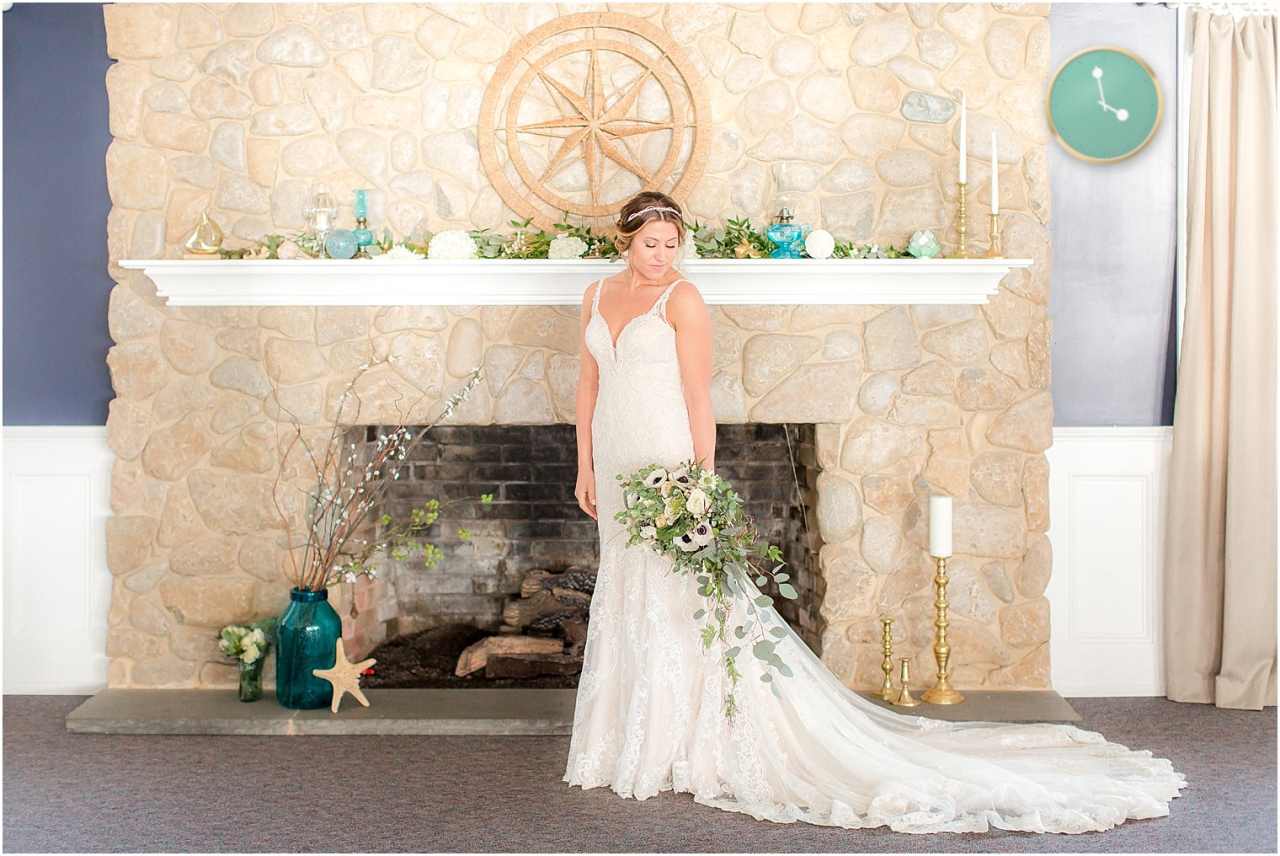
3:58
